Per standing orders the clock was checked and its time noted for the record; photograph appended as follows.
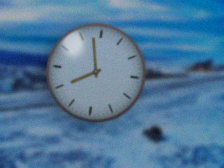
7:58
